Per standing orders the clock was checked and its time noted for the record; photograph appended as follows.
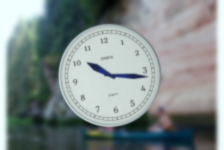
10:17
